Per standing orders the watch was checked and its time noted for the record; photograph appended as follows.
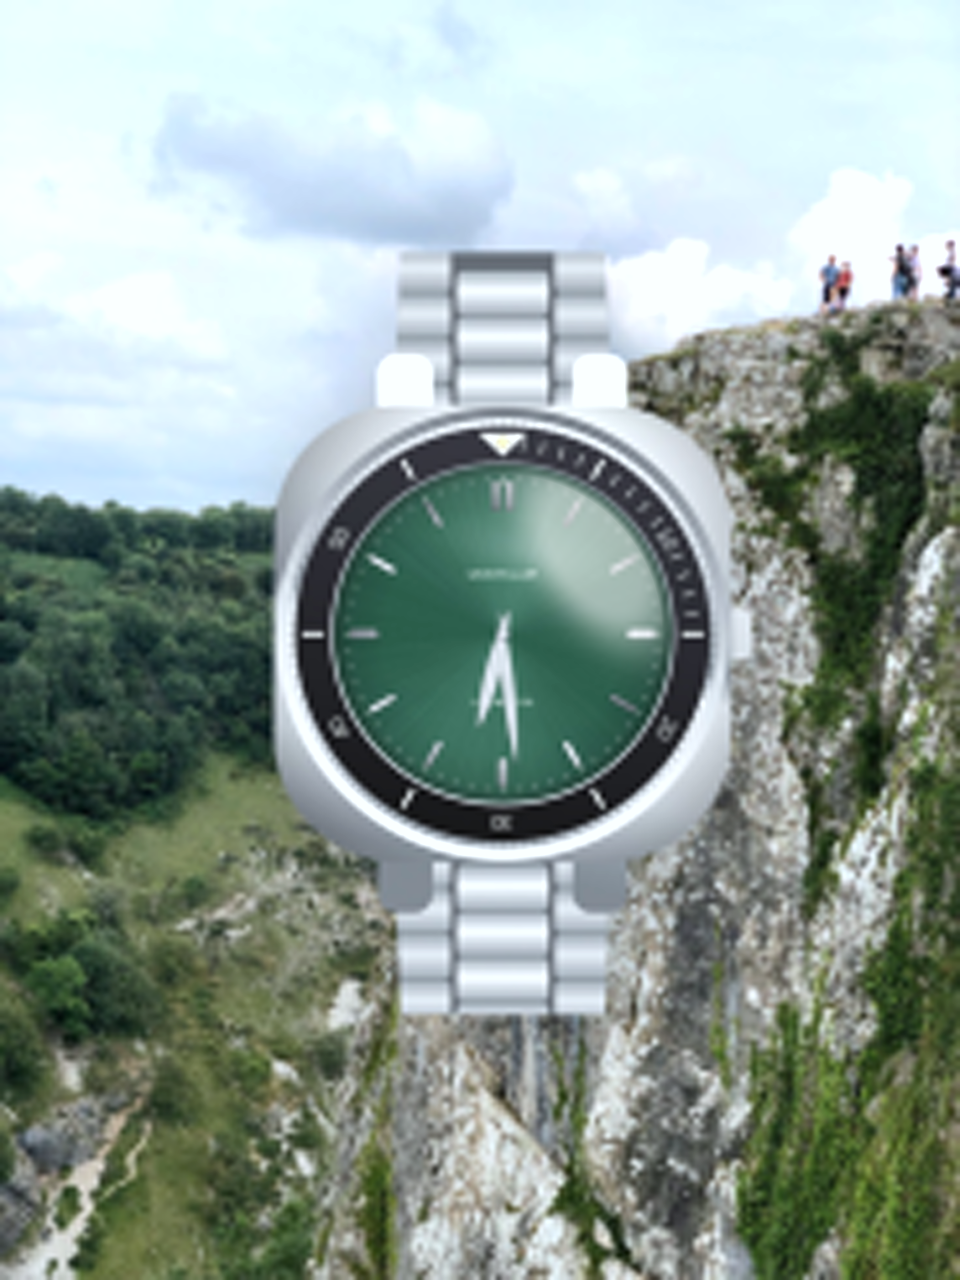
6:29
